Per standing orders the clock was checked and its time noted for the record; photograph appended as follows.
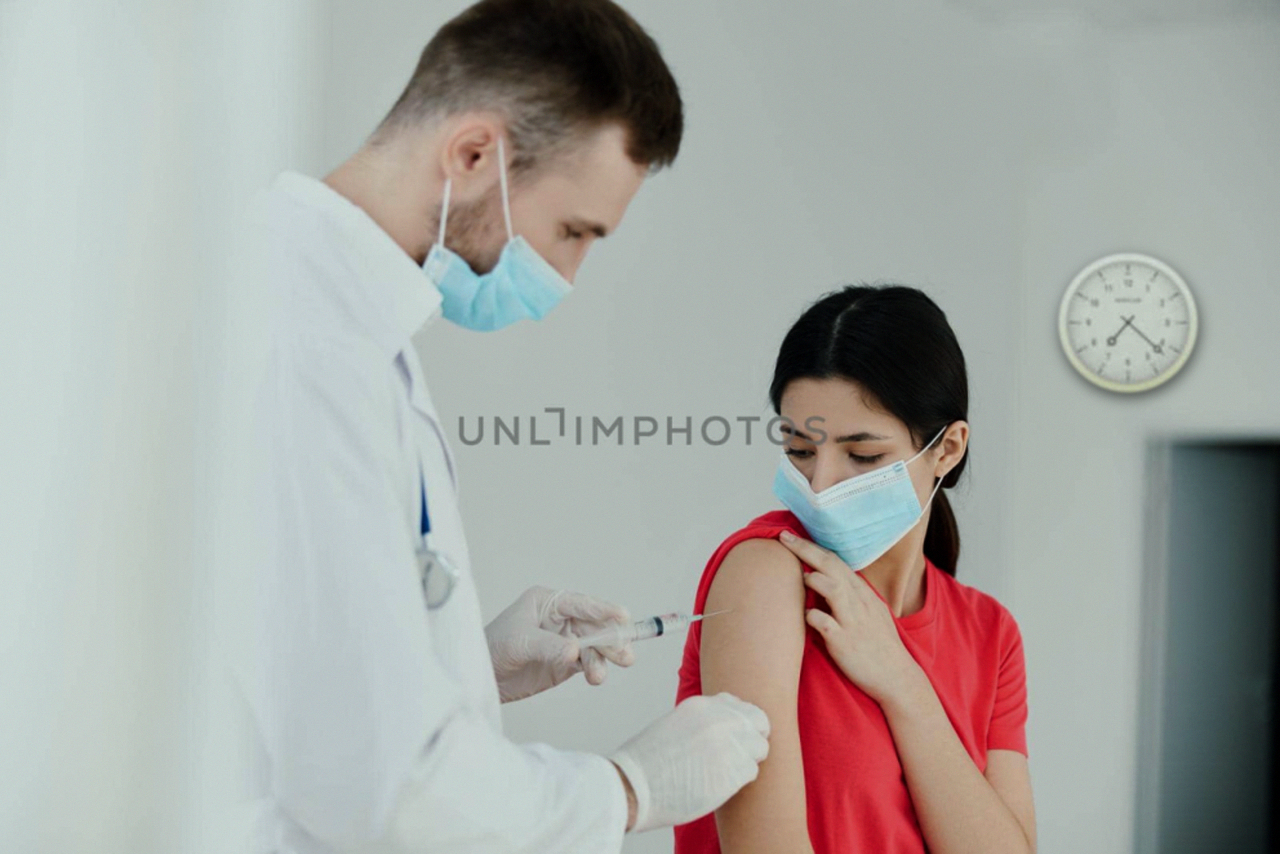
7:22
